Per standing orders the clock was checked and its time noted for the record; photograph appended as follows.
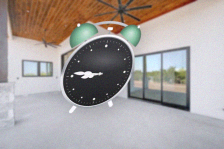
8:46
